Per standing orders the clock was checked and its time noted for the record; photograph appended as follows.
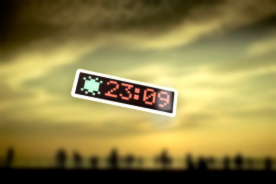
23:09
